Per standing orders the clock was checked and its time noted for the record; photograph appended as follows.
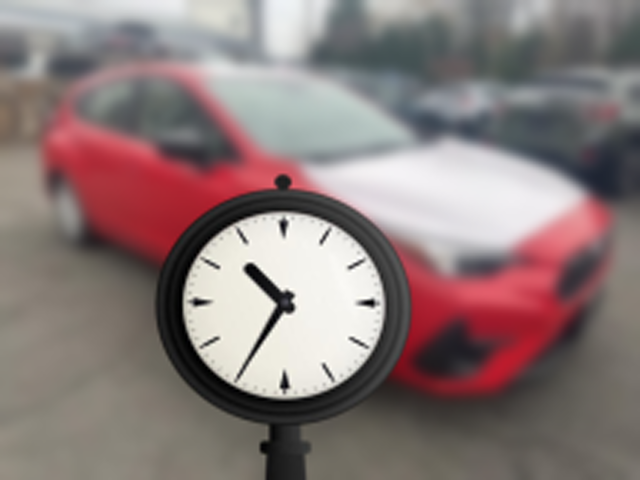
10:35
